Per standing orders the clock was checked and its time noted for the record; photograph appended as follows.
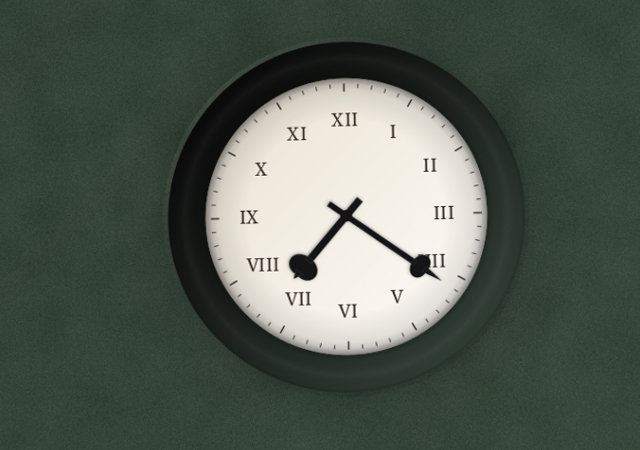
7:21
